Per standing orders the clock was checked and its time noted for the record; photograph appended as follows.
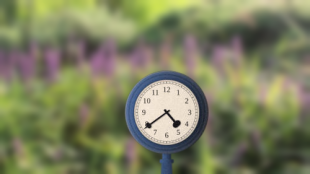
4:39
